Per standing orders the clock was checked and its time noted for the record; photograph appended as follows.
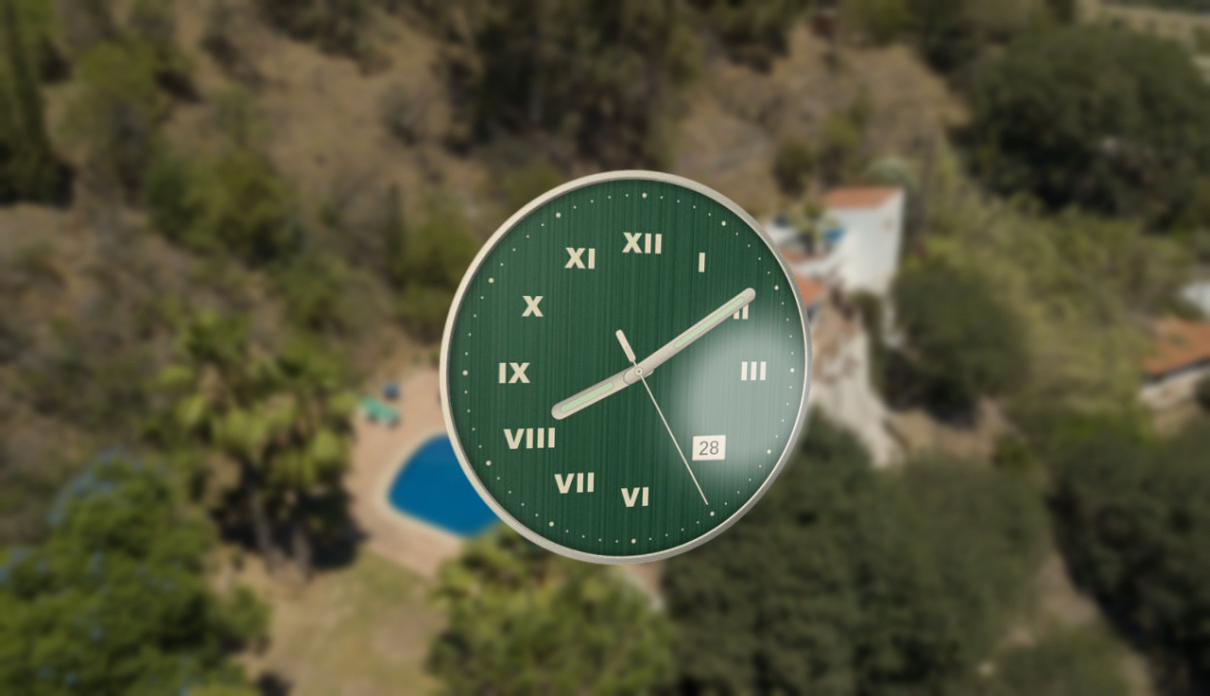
8:09:25
